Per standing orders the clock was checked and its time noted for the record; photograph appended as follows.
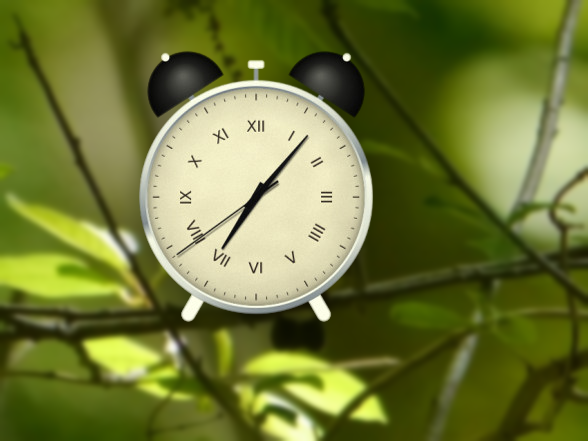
7:06:39
